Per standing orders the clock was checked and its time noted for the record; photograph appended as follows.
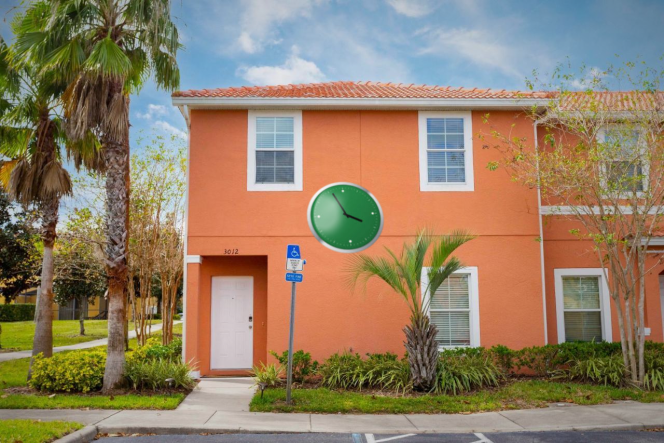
3:56
